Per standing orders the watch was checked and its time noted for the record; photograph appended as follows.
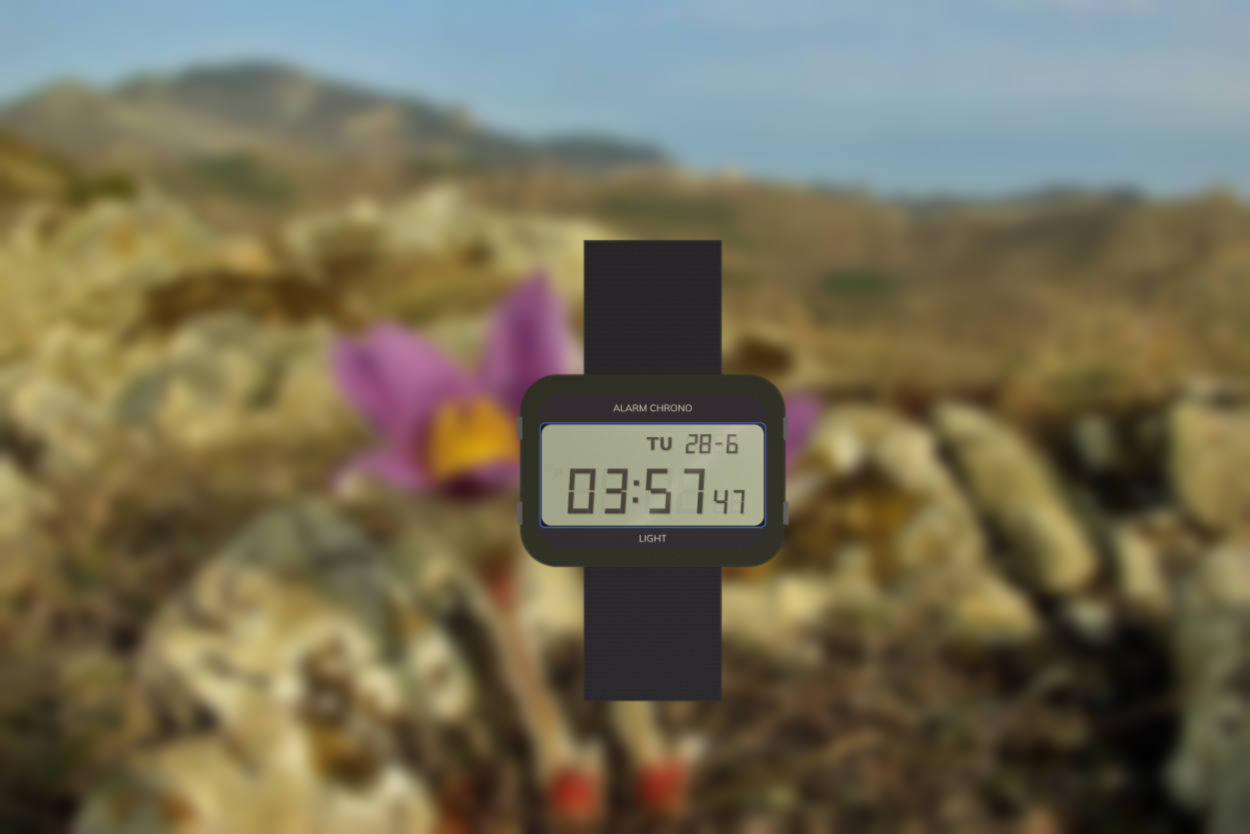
3:57:47
